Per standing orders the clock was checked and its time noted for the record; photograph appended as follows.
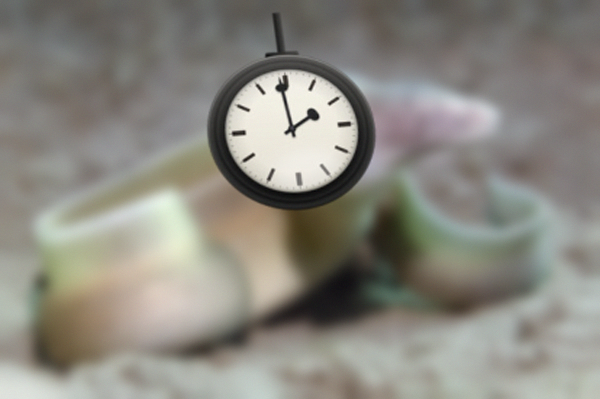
1:59
